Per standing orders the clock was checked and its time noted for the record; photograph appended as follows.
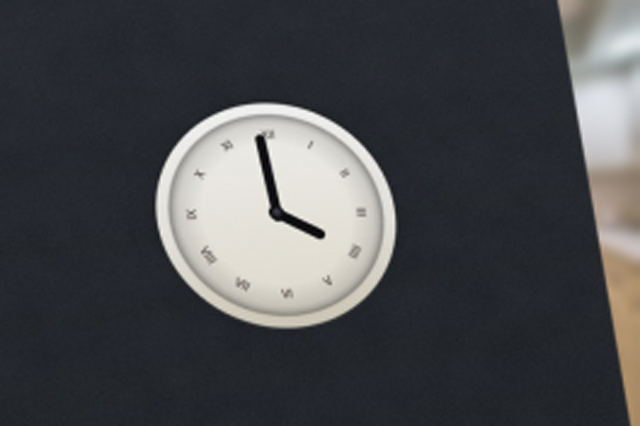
3:59
